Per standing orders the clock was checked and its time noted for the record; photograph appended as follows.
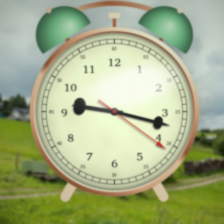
9:17:21
